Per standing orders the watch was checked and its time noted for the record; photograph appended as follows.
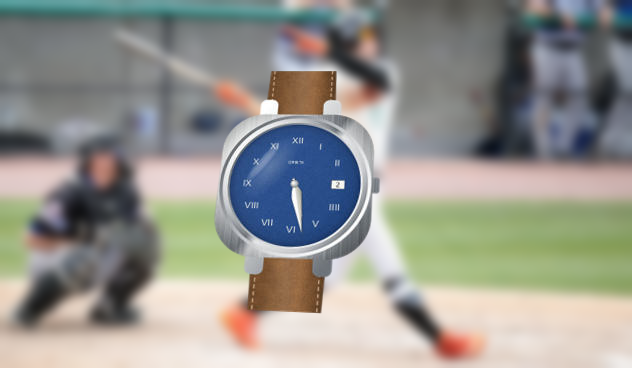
5:28
